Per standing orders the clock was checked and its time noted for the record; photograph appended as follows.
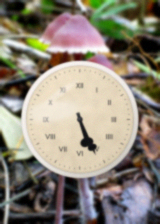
5:26
